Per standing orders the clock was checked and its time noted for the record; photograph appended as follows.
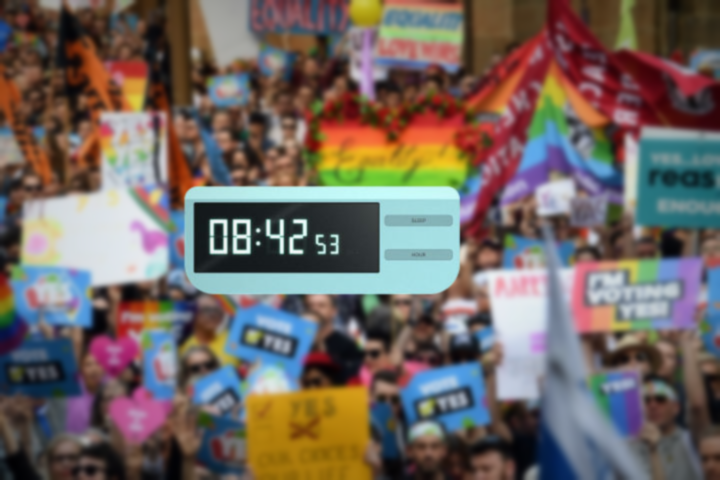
8:42:53
